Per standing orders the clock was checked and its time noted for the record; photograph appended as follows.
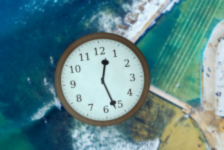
12:27
